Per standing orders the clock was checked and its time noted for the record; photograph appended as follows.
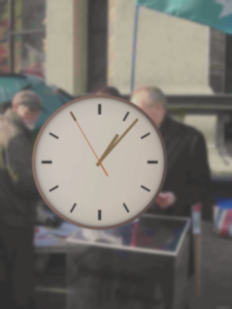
1:06:55
